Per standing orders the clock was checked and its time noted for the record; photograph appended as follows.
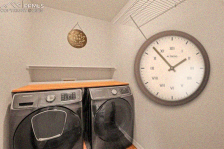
1:53
